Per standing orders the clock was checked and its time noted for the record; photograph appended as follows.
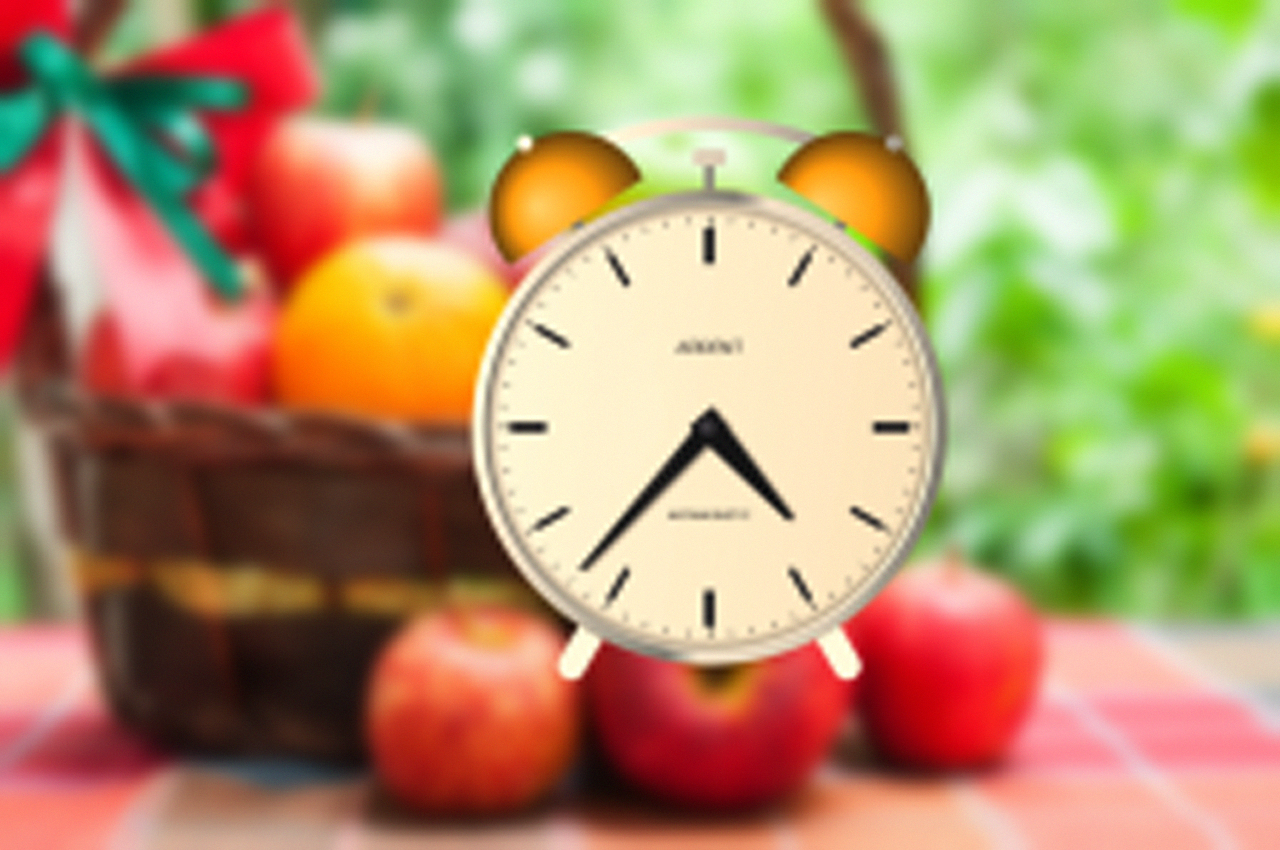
4:37
